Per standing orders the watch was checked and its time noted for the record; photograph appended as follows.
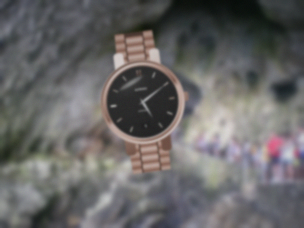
5:10
